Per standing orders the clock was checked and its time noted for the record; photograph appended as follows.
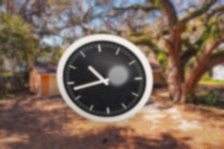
10:43
